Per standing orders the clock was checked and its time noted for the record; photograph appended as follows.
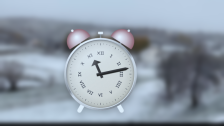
11:13
